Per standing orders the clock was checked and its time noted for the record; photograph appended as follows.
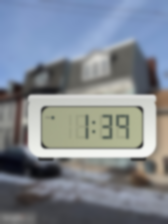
1:39
